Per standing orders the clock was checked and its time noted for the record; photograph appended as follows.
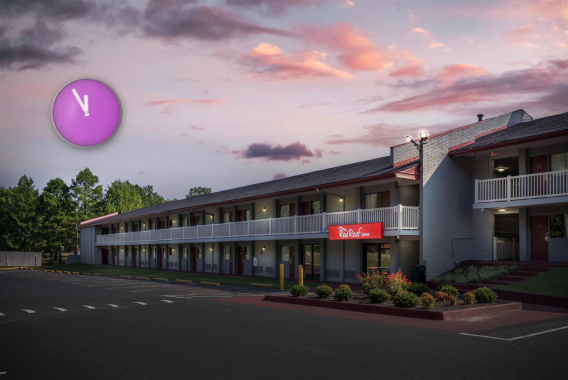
11:55
